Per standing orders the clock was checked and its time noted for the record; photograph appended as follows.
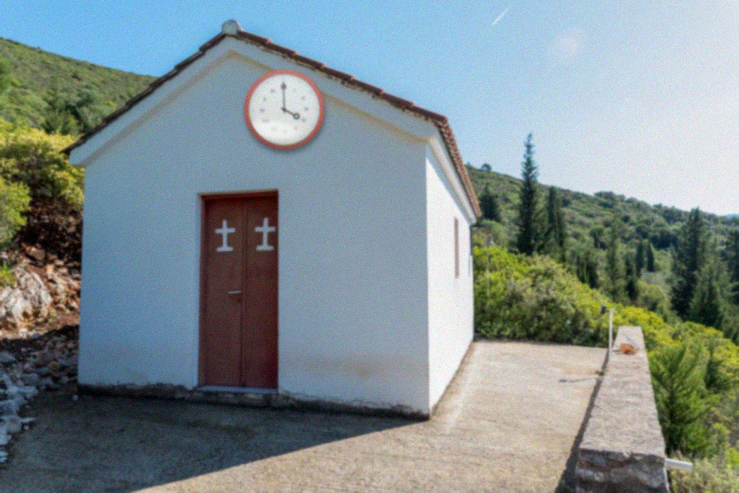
4:00
